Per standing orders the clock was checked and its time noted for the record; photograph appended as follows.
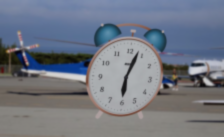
6:03
